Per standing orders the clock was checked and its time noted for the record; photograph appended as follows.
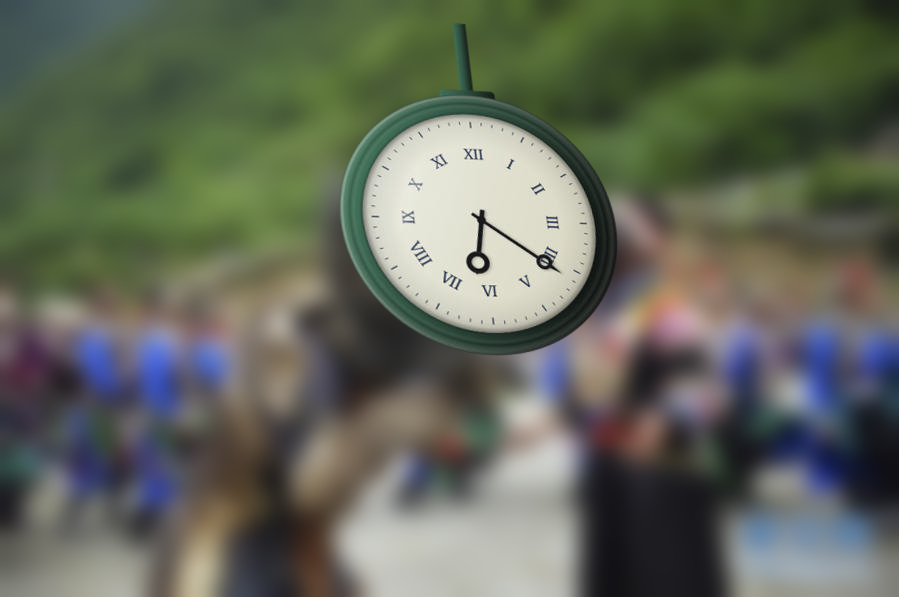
6:21
